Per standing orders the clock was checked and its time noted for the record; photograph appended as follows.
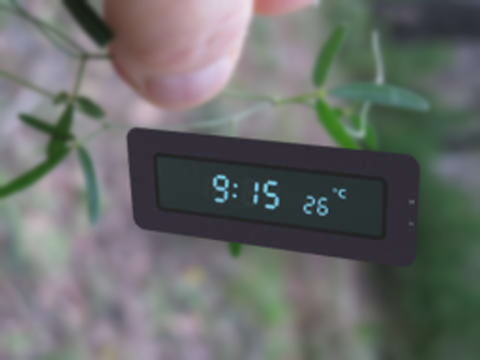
9:15
